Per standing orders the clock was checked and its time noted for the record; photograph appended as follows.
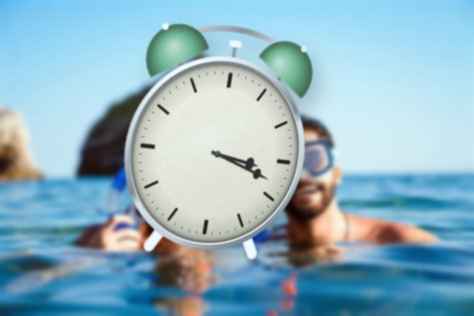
3:18
